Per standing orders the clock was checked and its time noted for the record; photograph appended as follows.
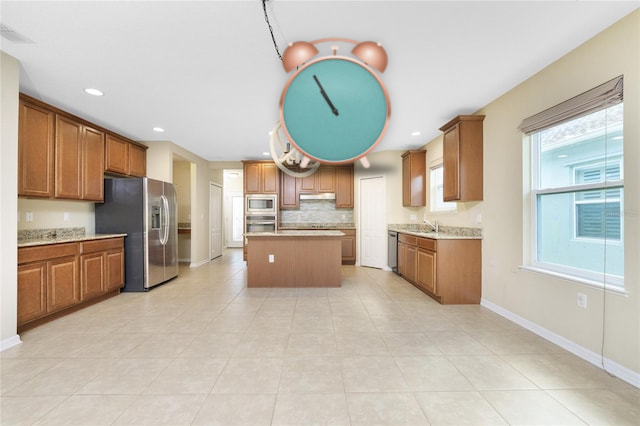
10:55
